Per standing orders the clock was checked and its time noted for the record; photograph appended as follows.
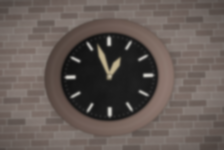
12:57
